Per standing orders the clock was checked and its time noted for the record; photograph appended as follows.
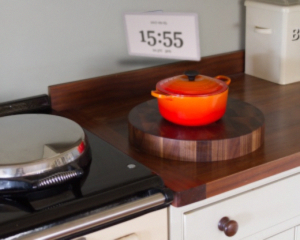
15:55
